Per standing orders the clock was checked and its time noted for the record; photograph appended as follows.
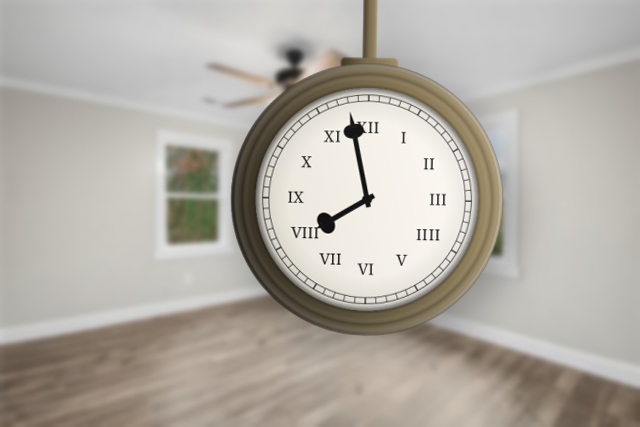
7:58
